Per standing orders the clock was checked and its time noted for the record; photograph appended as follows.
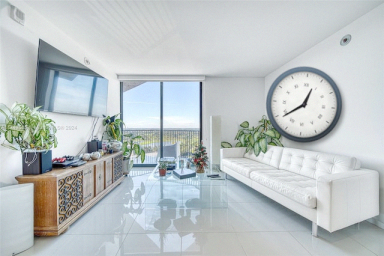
12:39
